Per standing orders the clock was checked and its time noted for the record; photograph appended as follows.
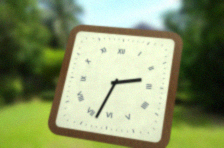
2:33
